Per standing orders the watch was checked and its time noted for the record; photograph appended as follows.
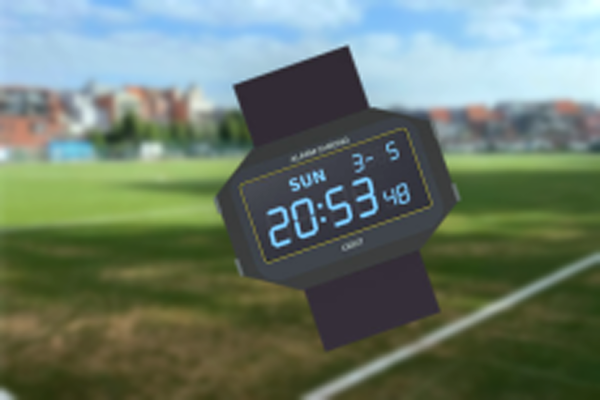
20:53:48
